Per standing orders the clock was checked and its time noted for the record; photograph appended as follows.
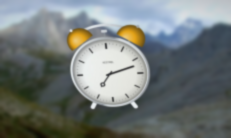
7:12
